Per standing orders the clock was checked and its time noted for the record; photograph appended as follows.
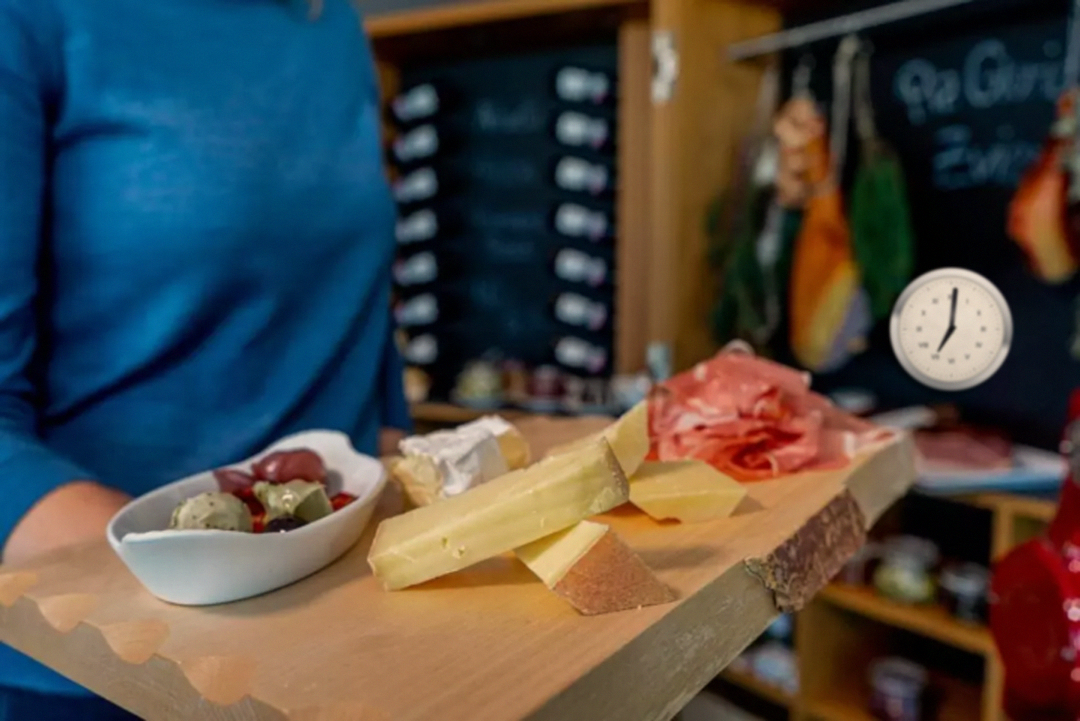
7:01
